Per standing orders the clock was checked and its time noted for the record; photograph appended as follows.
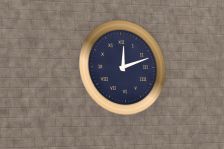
12:12
